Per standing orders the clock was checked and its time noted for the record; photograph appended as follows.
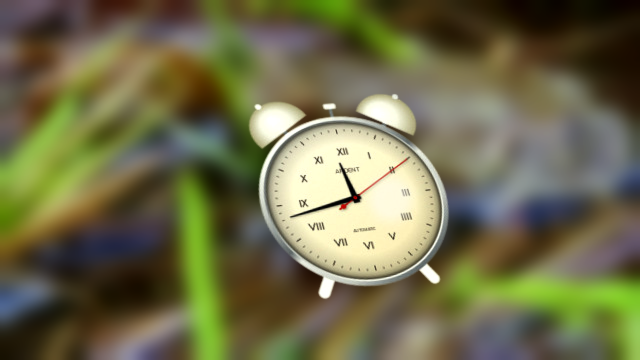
11:43:10
